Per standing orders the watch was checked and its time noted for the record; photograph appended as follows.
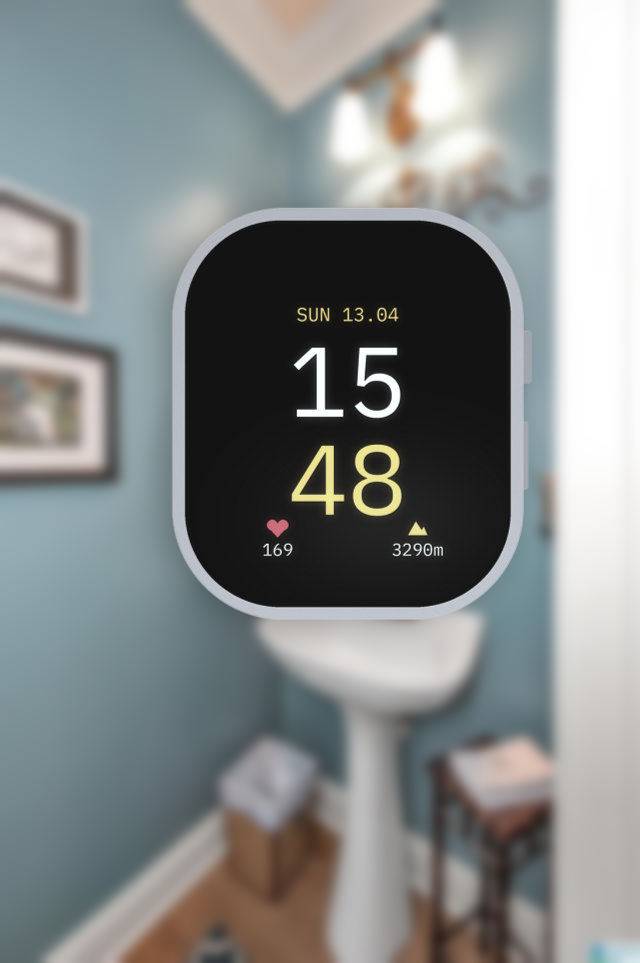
15:48
